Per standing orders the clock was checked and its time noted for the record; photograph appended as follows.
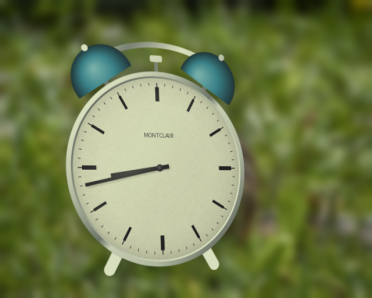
8:43
